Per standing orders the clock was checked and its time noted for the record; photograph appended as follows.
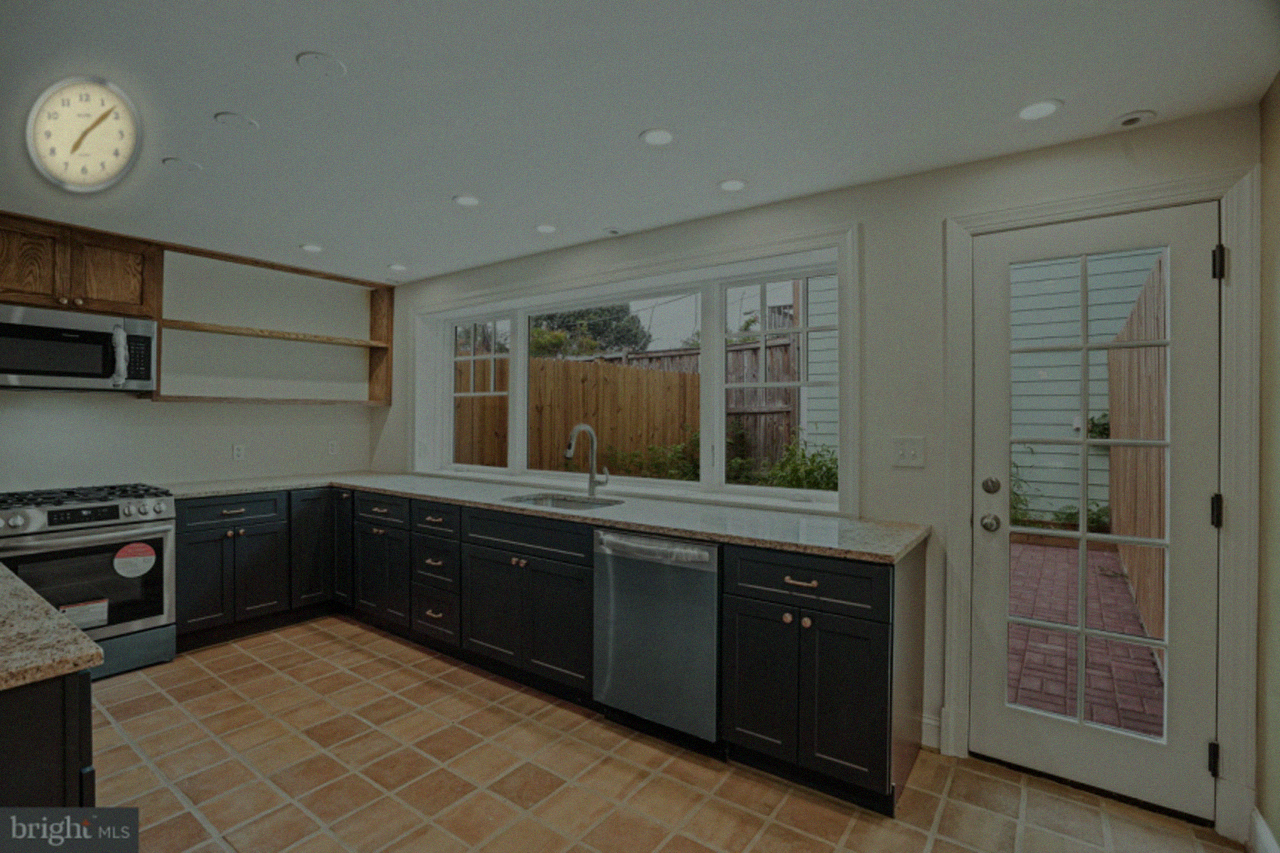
7:08
